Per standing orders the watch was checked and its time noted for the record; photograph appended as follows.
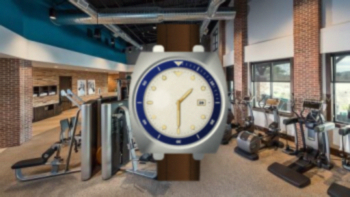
1:30
